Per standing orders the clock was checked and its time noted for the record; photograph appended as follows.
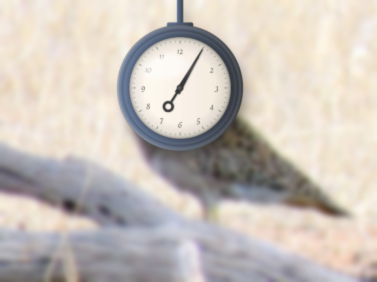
7:05
